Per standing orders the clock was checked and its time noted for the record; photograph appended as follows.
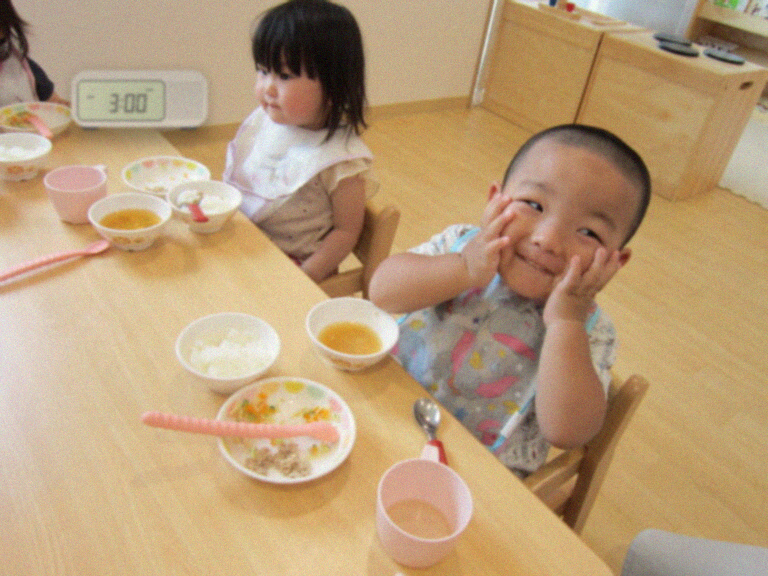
3:00
